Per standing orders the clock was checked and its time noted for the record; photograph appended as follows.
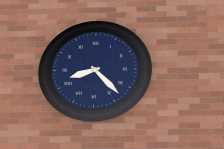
8:23
